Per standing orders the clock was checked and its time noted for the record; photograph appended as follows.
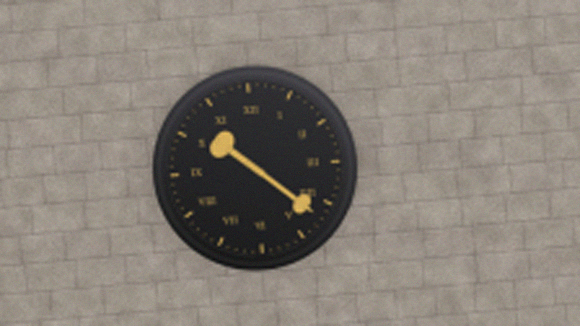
10:22
